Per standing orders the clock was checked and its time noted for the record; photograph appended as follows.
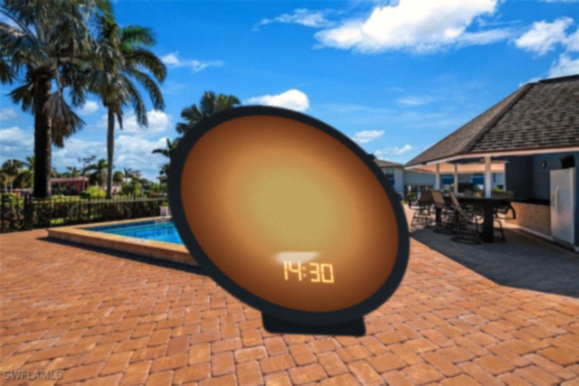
14:30
